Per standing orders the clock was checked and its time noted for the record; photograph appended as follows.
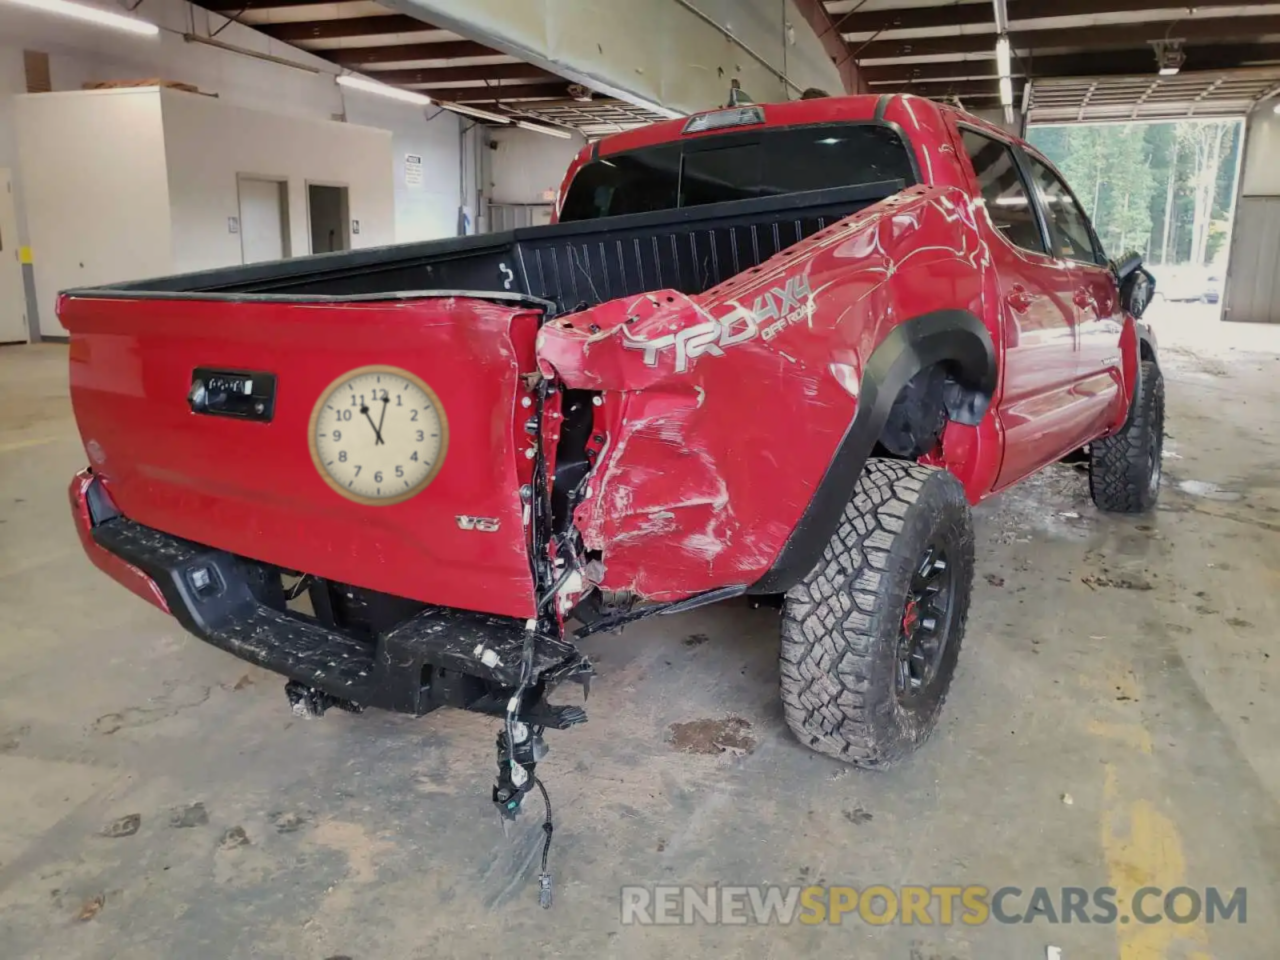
11:02
